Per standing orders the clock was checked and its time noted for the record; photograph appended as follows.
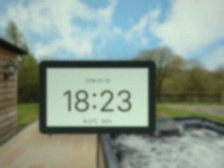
18:23
